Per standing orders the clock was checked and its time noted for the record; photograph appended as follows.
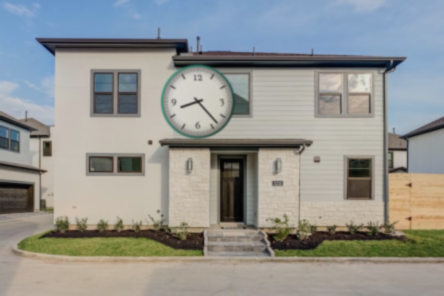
8:23
